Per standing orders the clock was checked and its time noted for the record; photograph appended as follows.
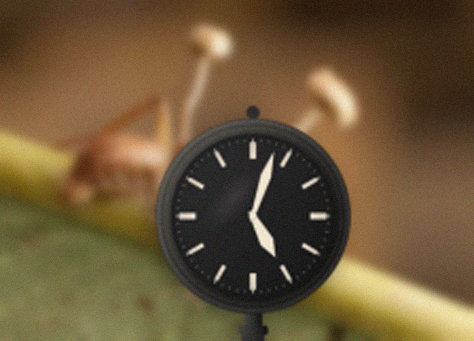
5:03
